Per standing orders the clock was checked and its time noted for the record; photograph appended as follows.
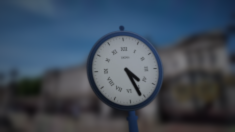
4:26
